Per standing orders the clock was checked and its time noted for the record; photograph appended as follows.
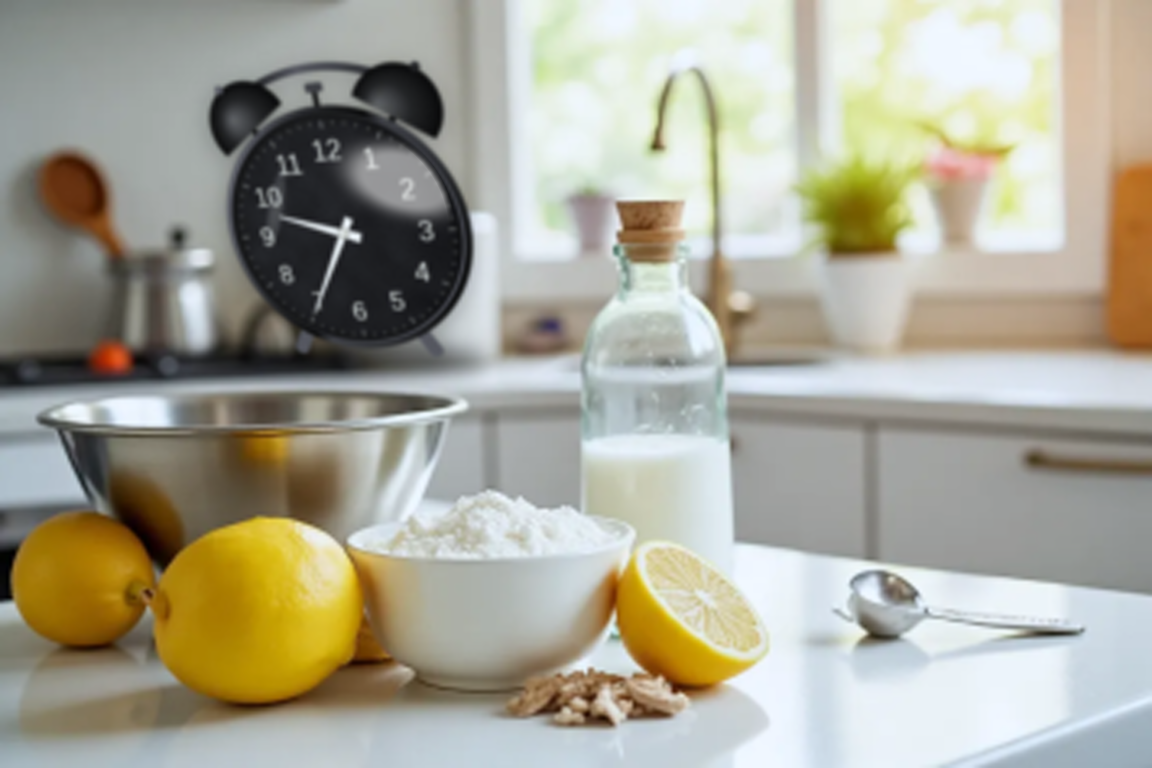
9:35
